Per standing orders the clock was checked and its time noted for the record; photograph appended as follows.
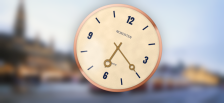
6:20
